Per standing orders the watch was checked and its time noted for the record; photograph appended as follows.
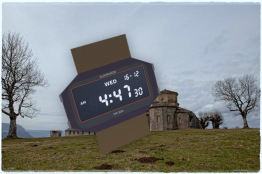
4:47:30
